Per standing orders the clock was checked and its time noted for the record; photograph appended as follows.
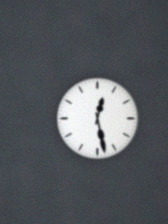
12:28
